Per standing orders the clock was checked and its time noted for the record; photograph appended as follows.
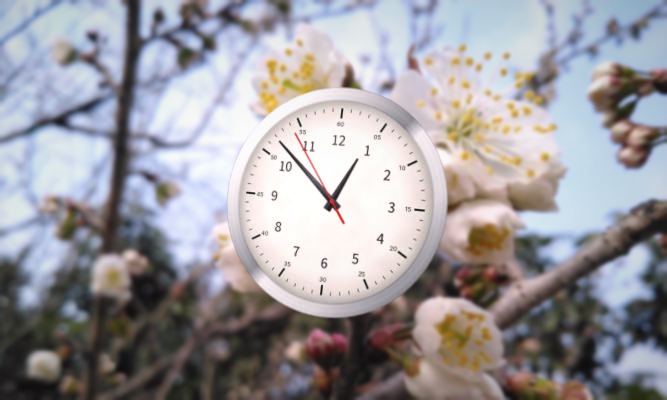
12:51:54
